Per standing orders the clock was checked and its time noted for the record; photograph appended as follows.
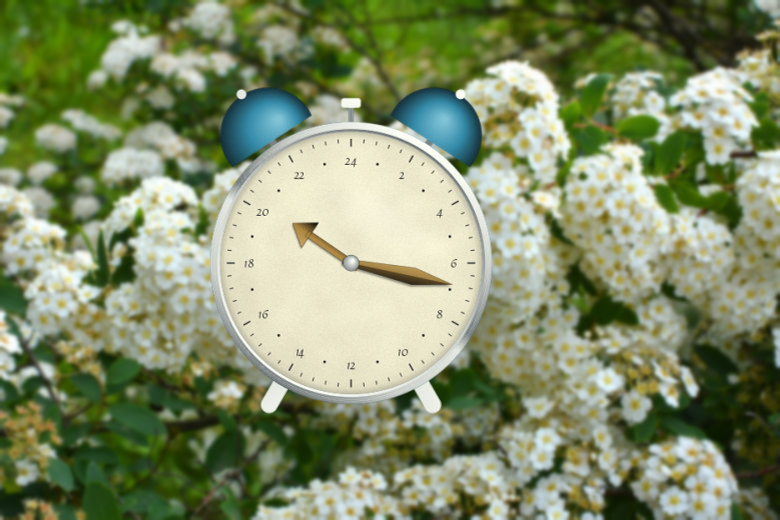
20:17
